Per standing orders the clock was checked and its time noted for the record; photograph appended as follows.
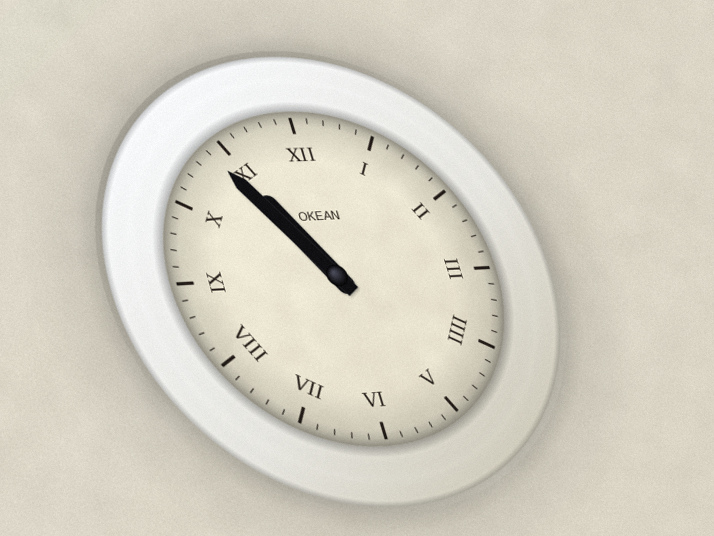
10:54
